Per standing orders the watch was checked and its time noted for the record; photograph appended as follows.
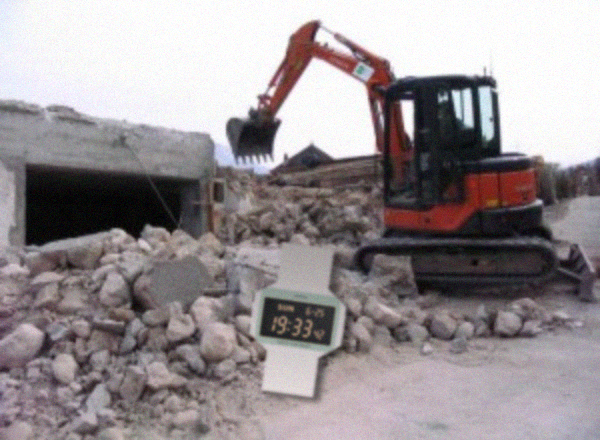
19:33
